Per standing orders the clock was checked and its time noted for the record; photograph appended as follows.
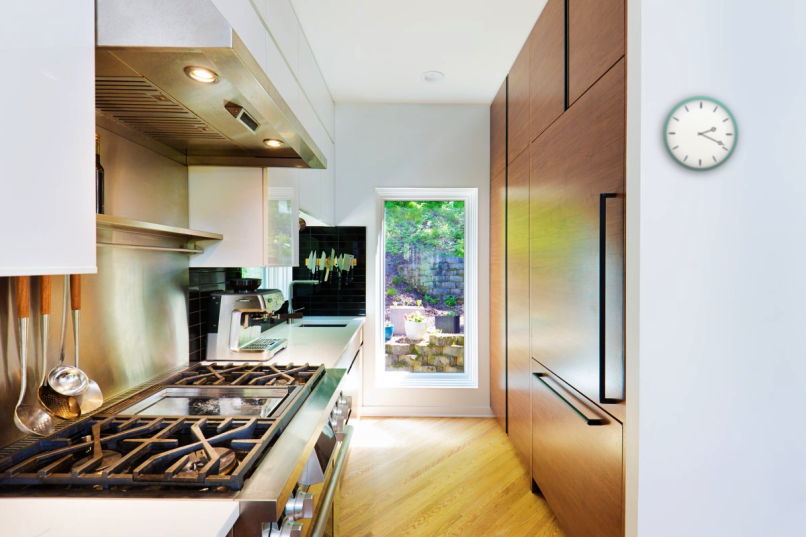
2:19
